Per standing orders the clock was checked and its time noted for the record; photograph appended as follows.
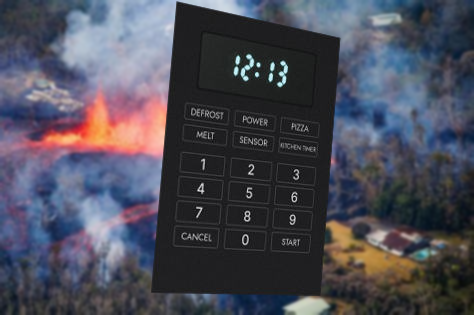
12:13
